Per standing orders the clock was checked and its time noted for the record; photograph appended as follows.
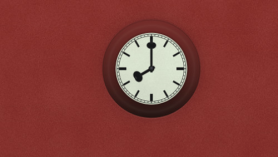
8:00
